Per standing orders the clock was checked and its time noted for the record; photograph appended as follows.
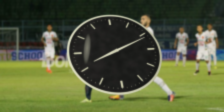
8:11
